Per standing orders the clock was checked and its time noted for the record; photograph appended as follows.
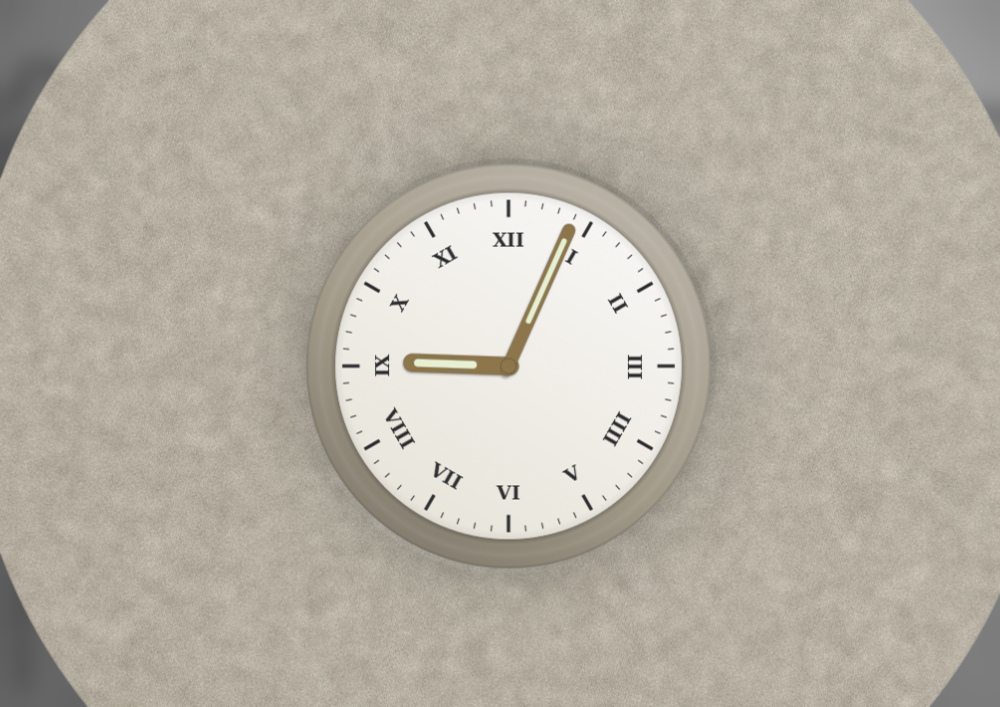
9:04
